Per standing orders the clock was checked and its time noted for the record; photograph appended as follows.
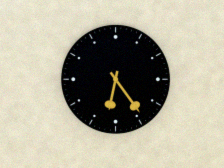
6:24
